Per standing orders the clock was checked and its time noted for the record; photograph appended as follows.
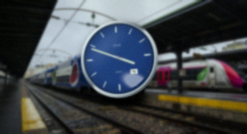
3:49
